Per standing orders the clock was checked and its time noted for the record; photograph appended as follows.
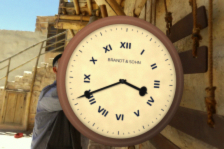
3:41
